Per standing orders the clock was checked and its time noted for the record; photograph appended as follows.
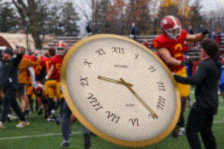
9:24
